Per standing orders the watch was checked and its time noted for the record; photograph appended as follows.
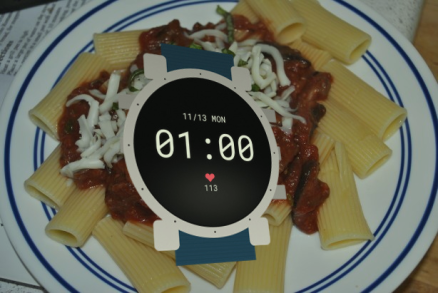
1:00
